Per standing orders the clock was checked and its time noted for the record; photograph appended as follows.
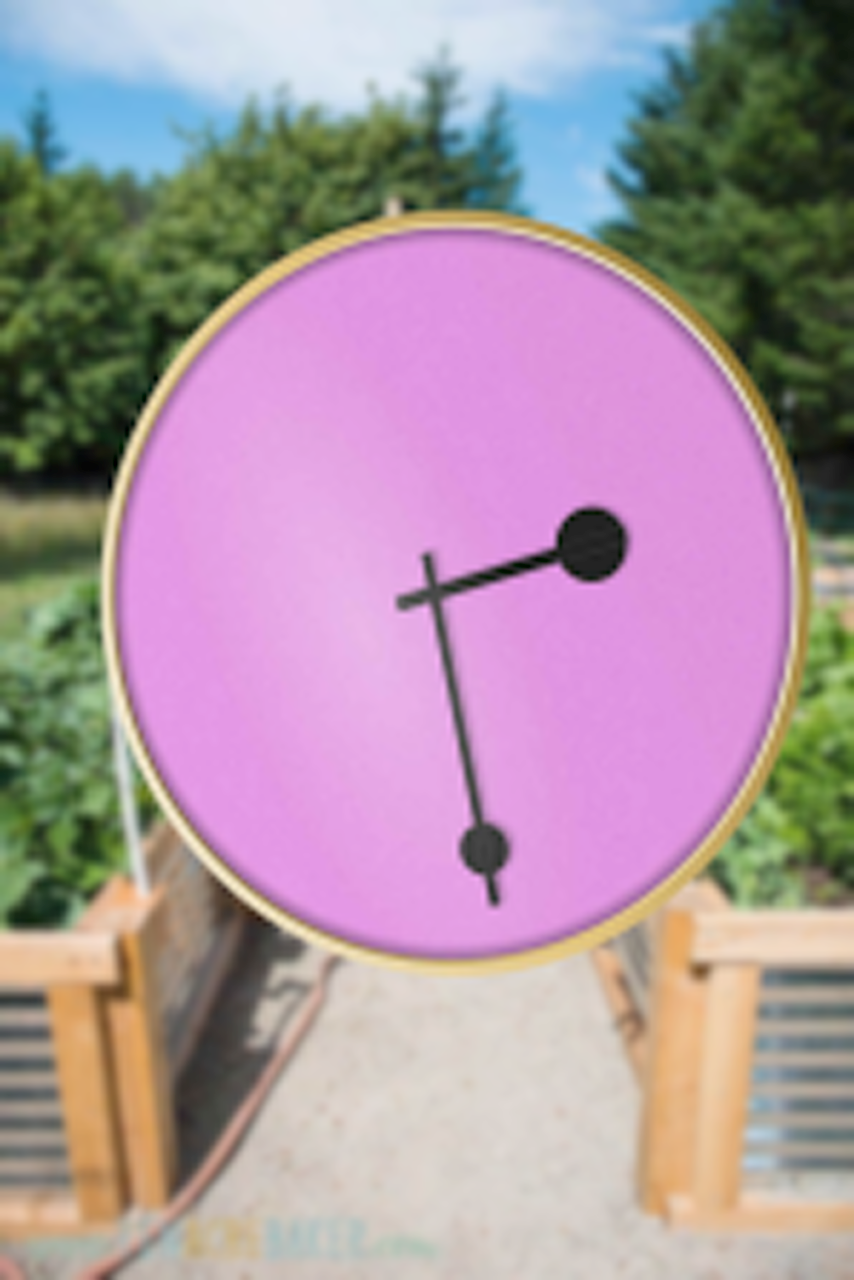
2:28
